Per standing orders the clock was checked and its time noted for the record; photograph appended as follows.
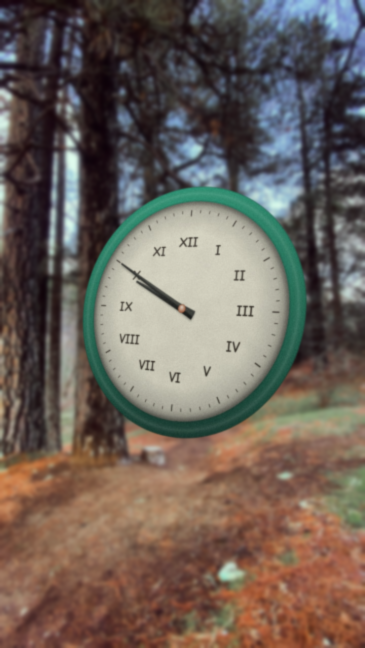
9:50
